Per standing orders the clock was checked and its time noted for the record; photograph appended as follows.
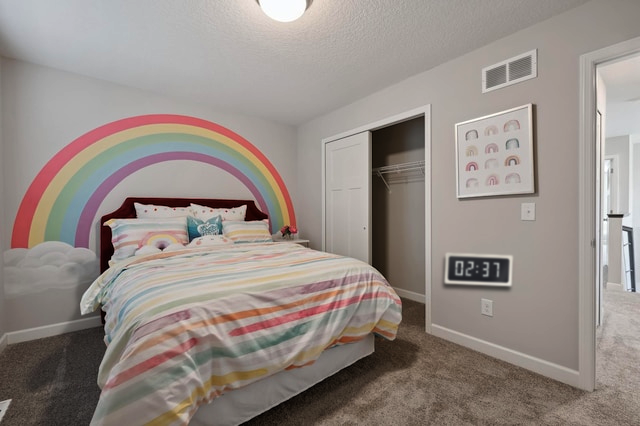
2:37
